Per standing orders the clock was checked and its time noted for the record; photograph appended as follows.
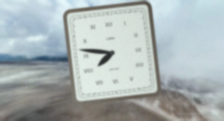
7:47
